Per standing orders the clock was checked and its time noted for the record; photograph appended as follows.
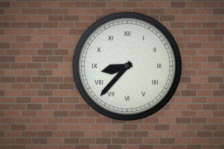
8:37
